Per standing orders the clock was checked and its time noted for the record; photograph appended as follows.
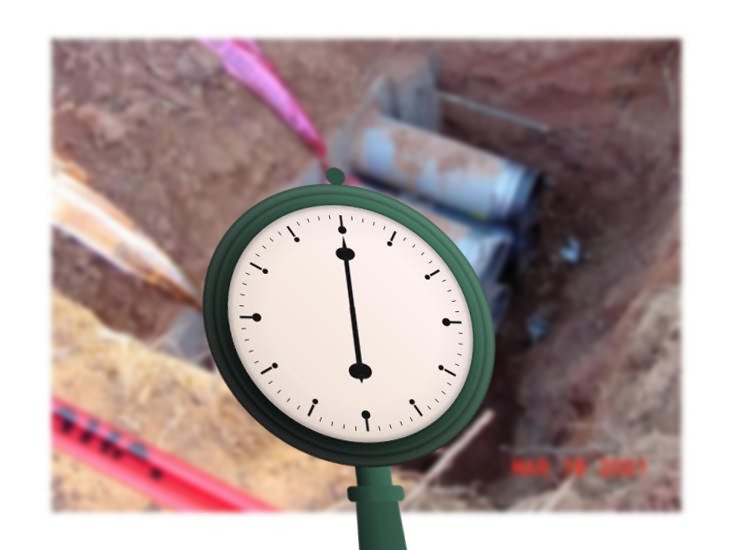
6:00
